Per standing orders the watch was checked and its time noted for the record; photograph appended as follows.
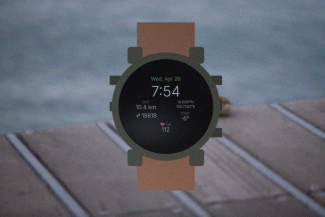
7:54
